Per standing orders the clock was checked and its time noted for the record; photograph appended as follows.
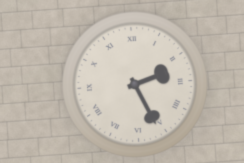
2:26
